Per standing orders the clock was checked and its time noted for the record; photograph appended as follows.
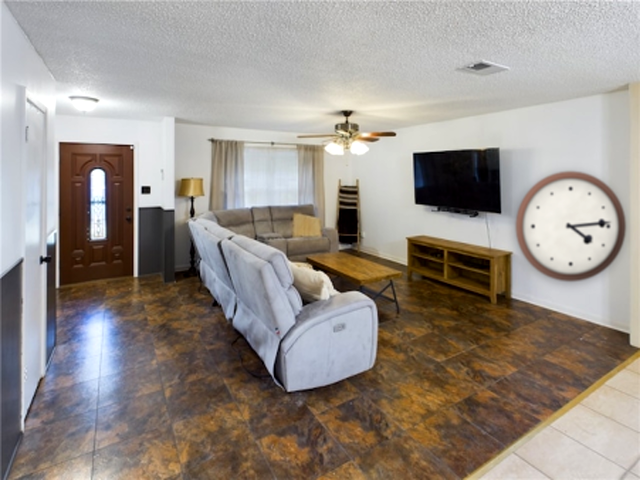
4:14
